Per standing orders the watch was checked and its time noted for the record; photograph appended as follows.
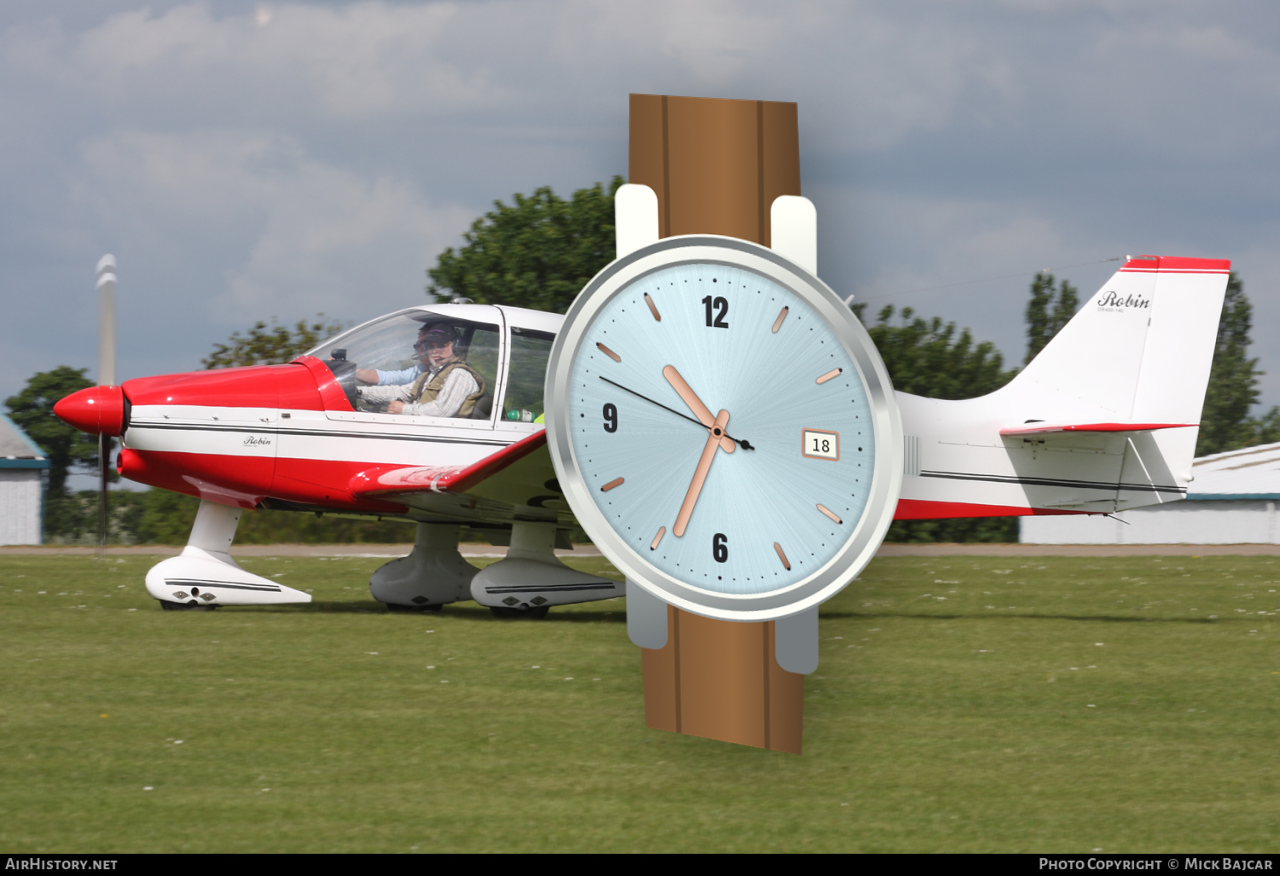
10:33:48
